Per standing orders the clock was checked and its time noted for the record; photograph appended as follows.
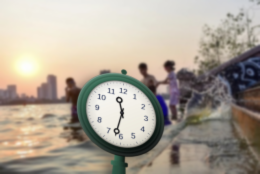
11:32
